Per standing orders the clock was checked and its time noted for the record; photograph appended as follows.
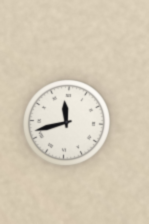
11:42
